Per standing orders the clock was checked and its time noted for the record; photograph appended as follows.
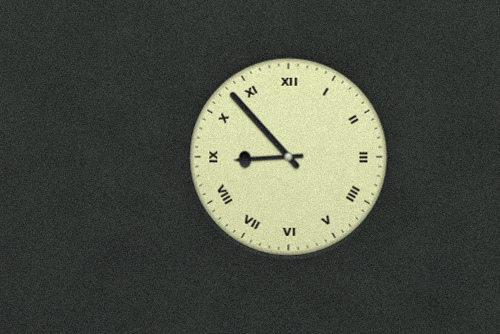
8:53
